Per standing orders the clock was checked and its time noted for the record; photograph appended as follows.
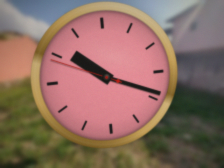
10:18:49
